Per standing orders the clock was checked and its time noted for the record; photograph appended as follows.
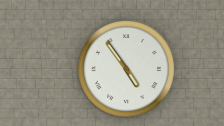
4:54
